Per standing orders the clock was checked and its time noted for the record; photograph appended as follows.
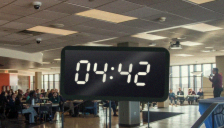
4:42
